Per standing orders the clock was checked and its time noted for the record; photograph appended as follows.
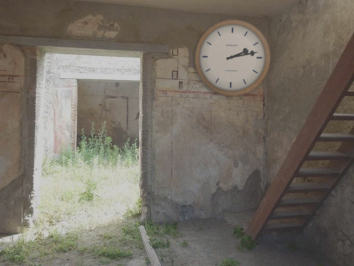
2:13
